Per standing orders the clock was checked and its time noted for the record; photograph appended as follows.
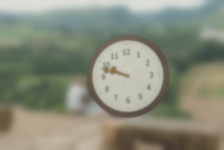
9:48
